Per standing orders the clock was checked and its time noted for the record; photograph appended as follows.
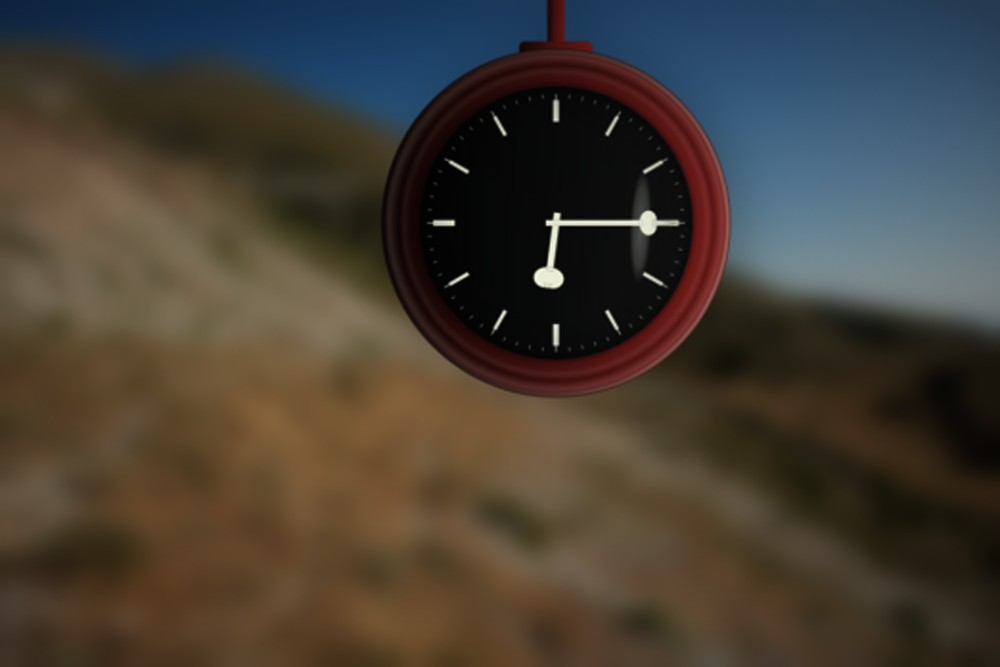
6:15
